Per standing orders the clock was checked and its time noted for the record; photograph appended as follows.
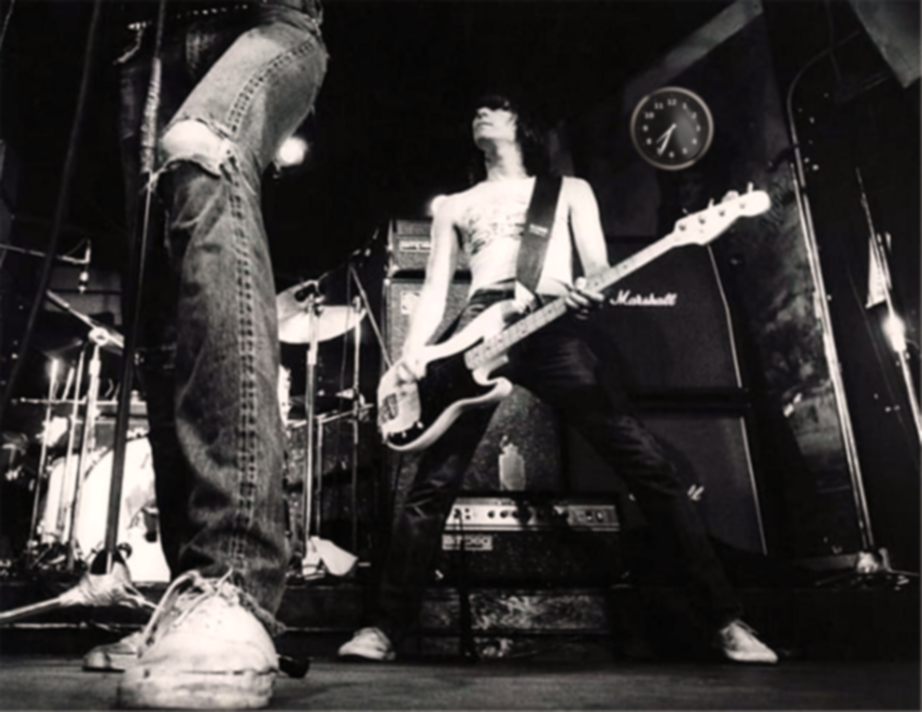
7:34
